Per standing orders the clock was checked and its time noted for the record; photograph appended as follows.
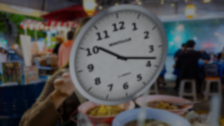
10:18
